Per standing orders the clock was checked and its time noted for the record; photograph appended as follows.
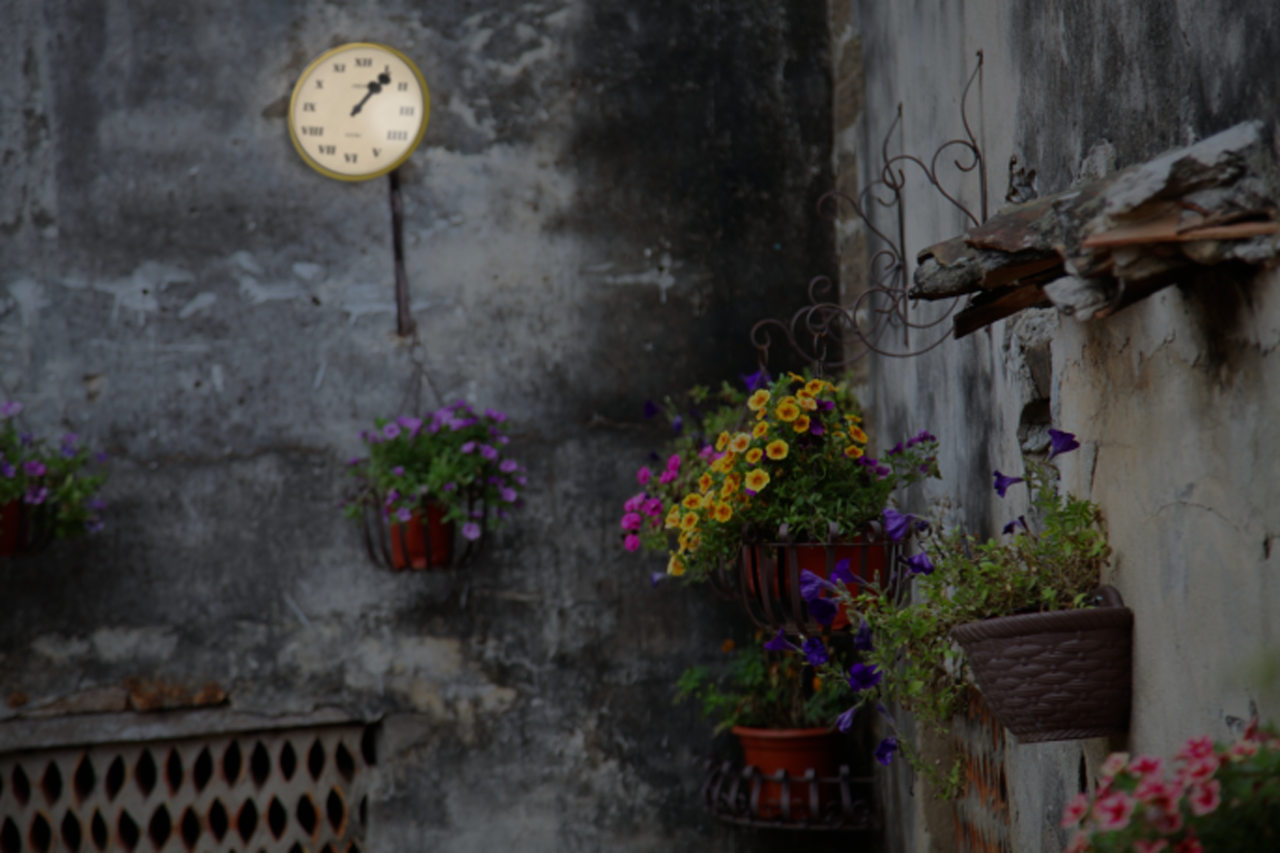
1:06
